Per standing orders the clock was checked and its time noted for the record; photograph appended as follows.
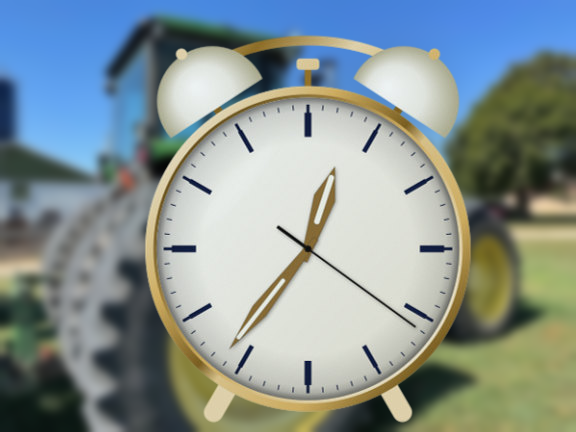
12:36:21
